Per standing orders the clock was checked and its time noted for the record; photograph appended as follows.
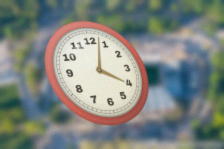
4:03
